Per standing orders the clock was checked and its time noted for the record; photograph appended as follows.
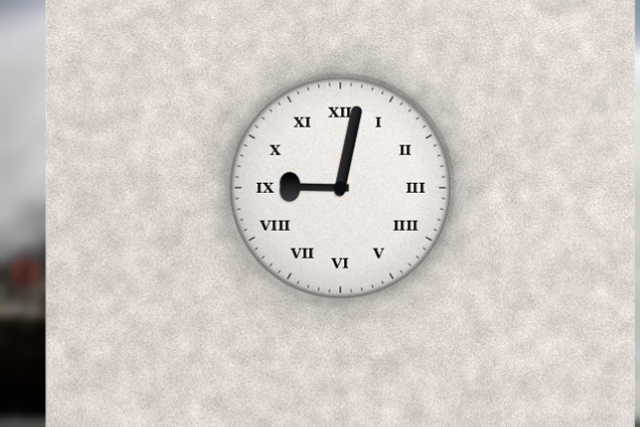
9:02
